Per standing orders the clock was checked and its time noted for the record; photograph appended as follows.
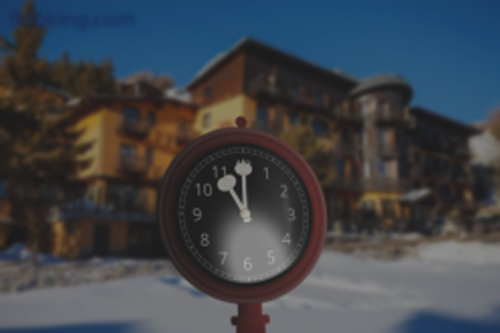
11:00
